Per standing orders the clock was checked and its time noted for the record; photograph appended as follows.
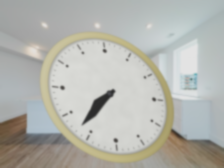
7:37
